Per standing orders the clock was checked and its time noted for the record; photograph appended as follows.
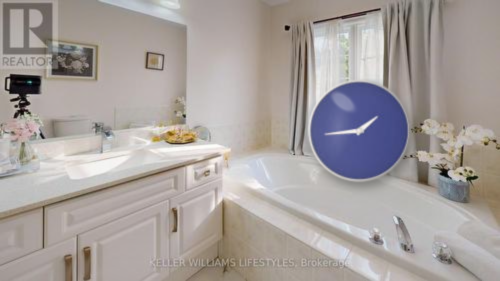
1:44
